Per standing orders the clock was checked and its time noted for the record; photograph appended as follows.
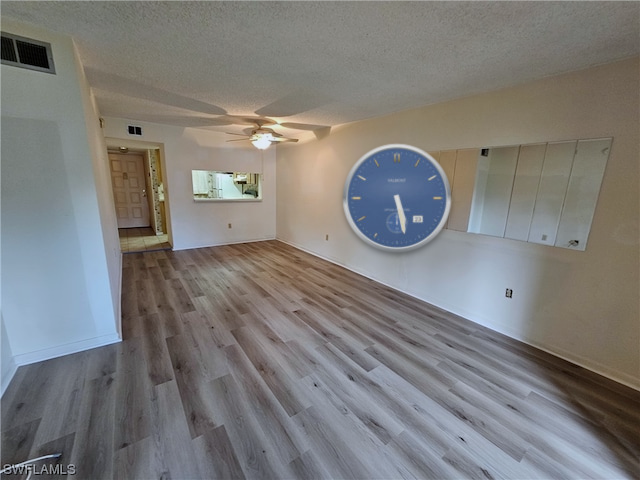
5:28
